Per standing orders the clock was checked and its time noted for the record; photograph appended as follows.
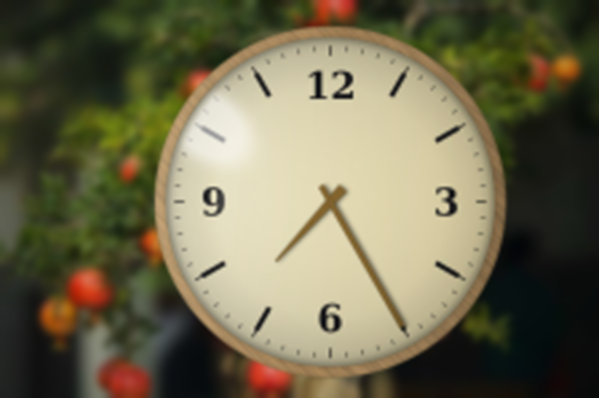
7:25
